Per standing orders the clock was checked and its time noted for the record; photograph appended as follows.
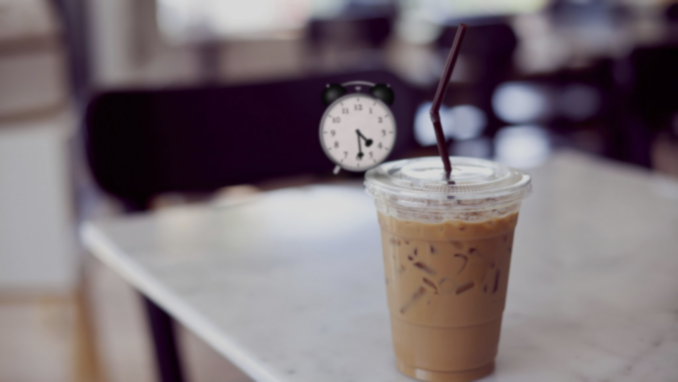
4:29
